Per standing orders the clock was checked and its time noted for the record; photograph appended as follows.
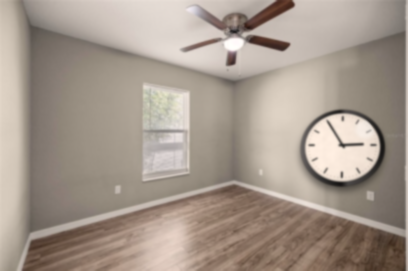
2:55
